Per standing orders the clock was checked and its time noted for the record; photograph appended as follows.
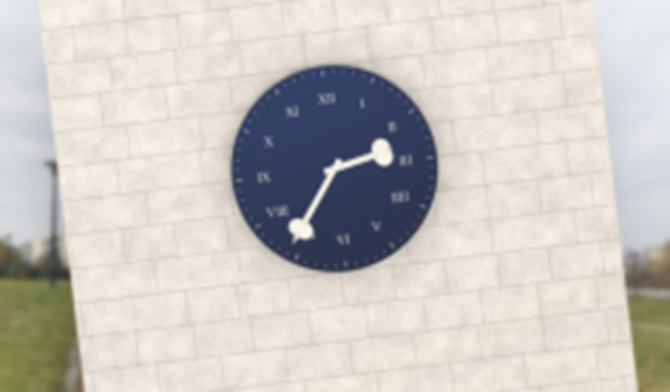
2:36
